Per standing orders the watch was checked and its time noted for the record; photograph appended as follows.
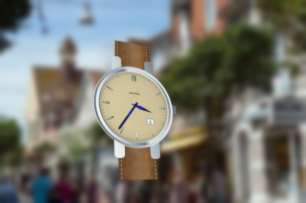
3:36
